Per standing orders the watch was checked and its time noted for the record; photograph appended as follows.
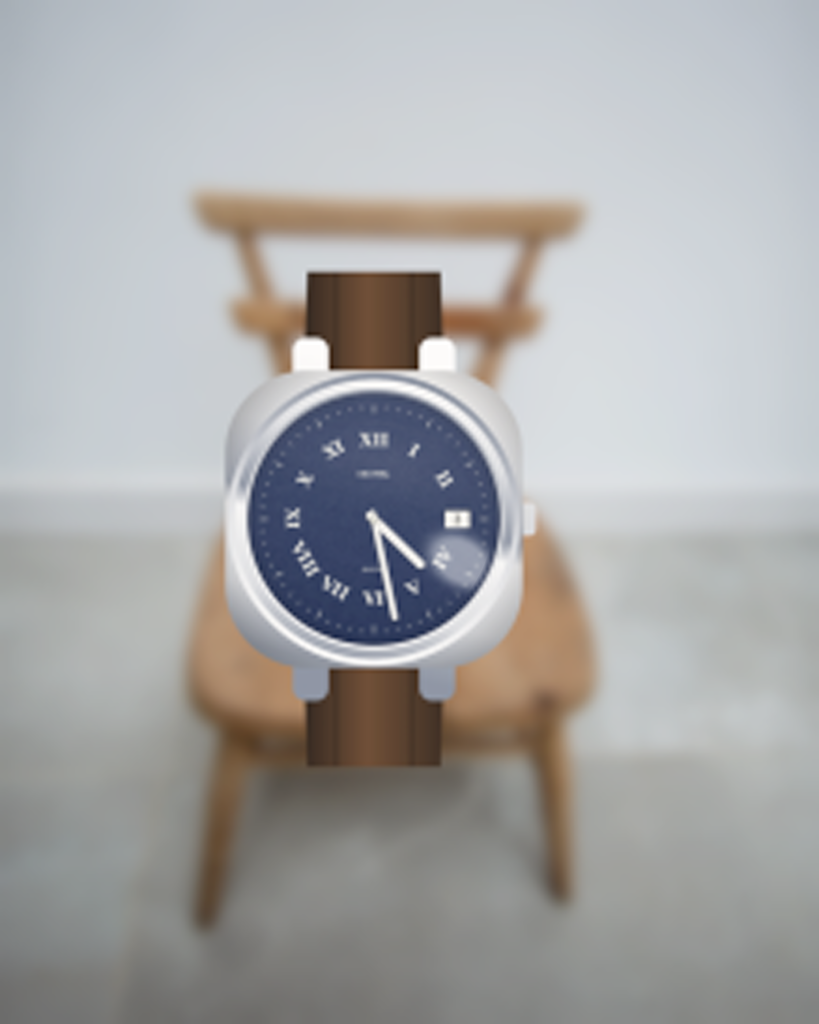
4:28
